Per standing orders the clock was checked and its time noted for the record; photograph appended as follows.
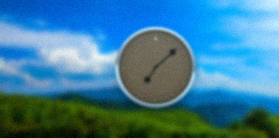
7:08
